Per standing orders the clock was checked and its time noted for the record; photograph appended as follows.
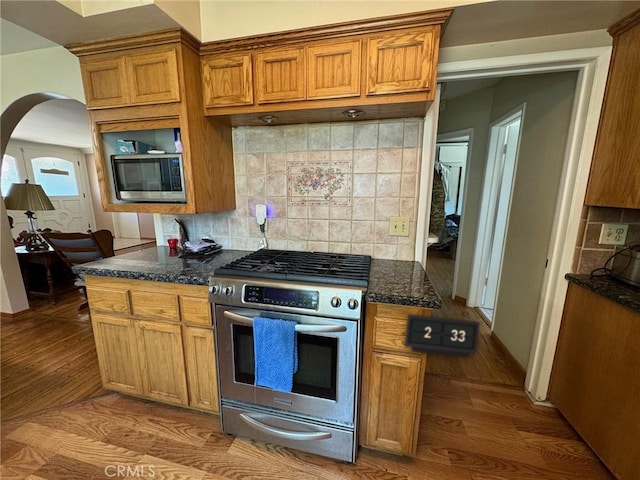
2:33
